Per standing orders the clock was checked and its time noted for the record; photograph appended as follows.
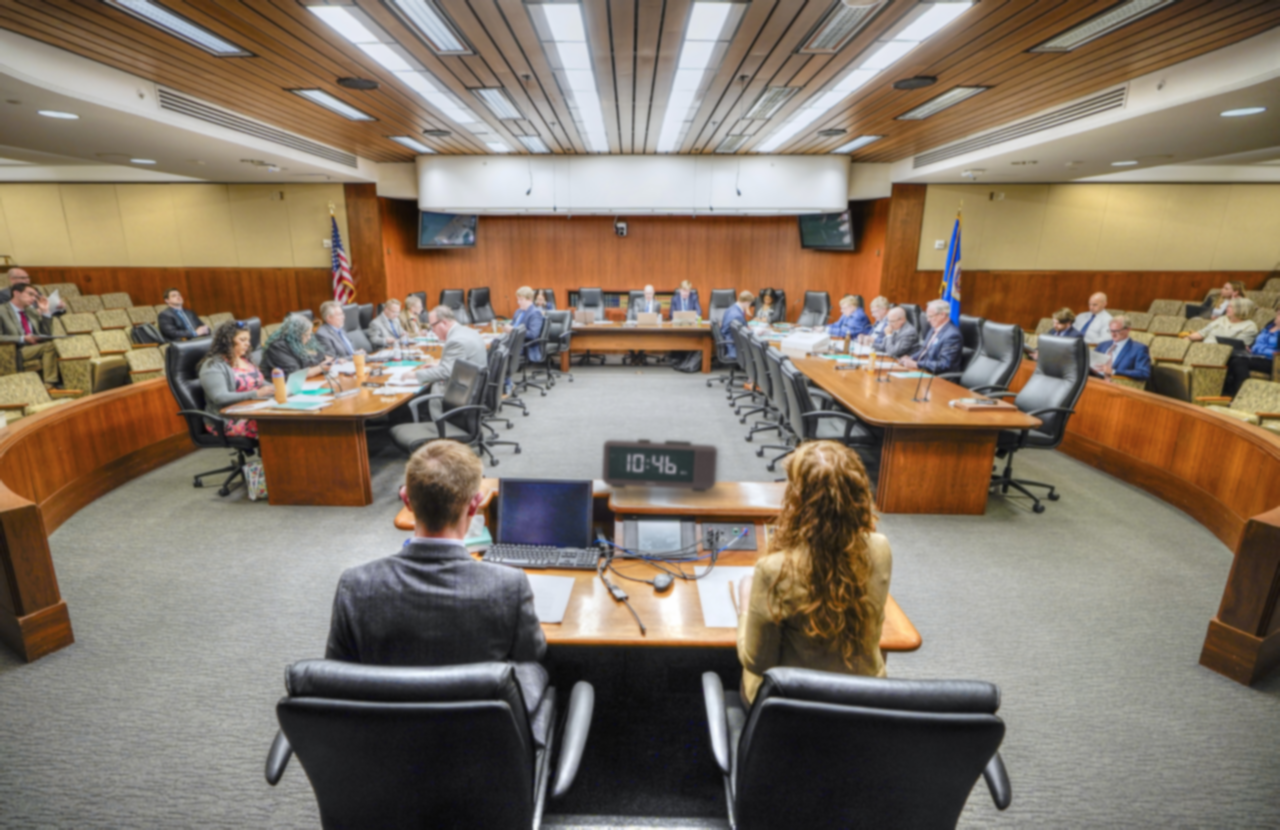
10:46
